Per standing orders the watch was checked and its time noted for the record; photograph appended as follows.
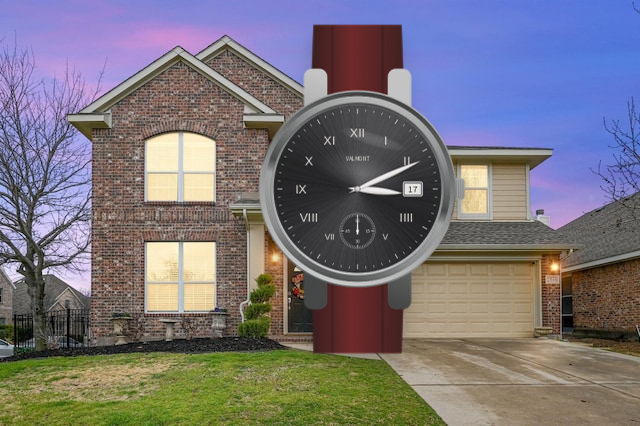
3:11
